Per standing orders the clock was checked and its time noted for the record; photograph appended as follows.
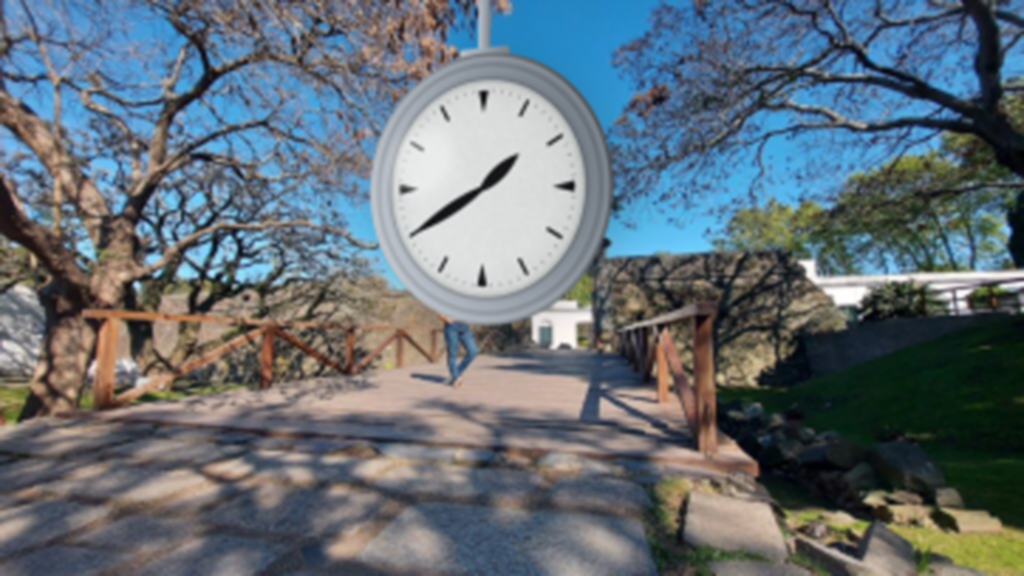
1:40
